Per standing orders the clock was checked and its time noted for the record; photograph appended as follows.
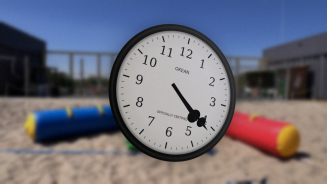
4:21
